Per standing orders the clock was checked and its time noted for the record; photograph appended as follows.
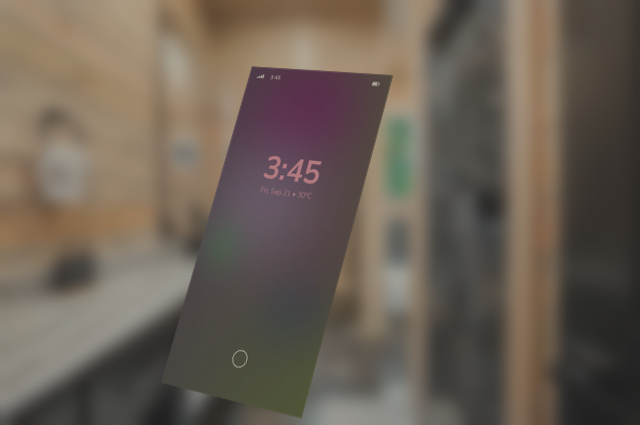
3:45
